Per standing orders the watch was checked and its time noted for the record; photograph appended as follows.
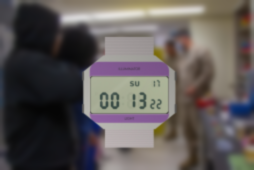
0:13:22
